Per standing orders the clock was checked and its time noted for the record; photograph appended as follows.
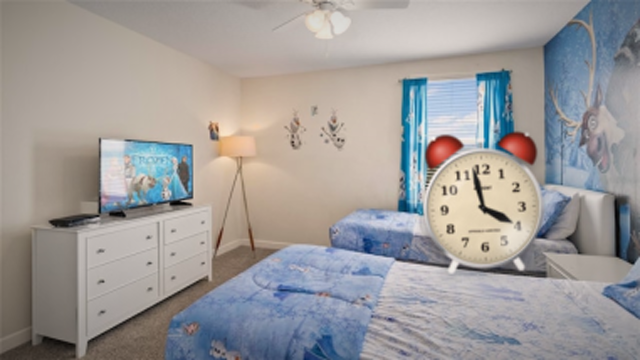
3:58
